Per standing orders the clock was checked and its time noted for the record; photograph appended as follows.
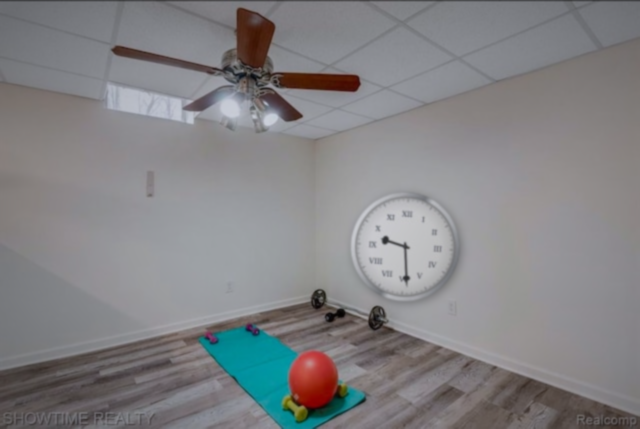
9:29
